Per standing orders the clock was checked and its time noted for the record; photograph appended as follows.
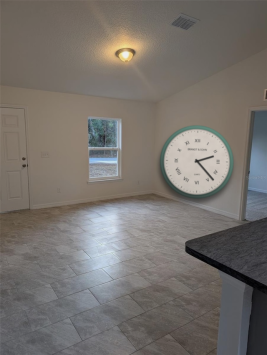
2:23
